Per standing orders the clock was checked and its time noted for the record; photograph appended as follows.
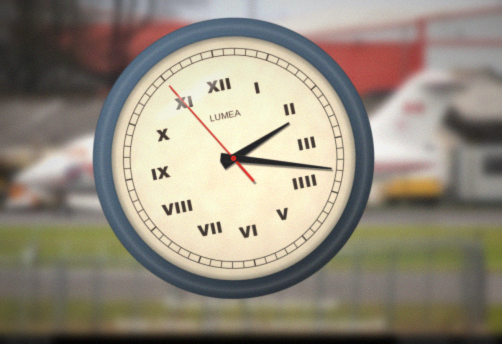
2:17:55
